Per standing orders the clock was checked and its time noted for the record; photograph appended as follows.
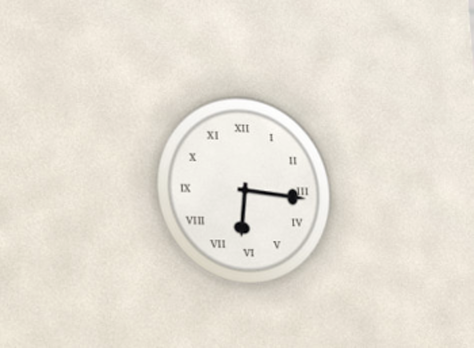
6:16
